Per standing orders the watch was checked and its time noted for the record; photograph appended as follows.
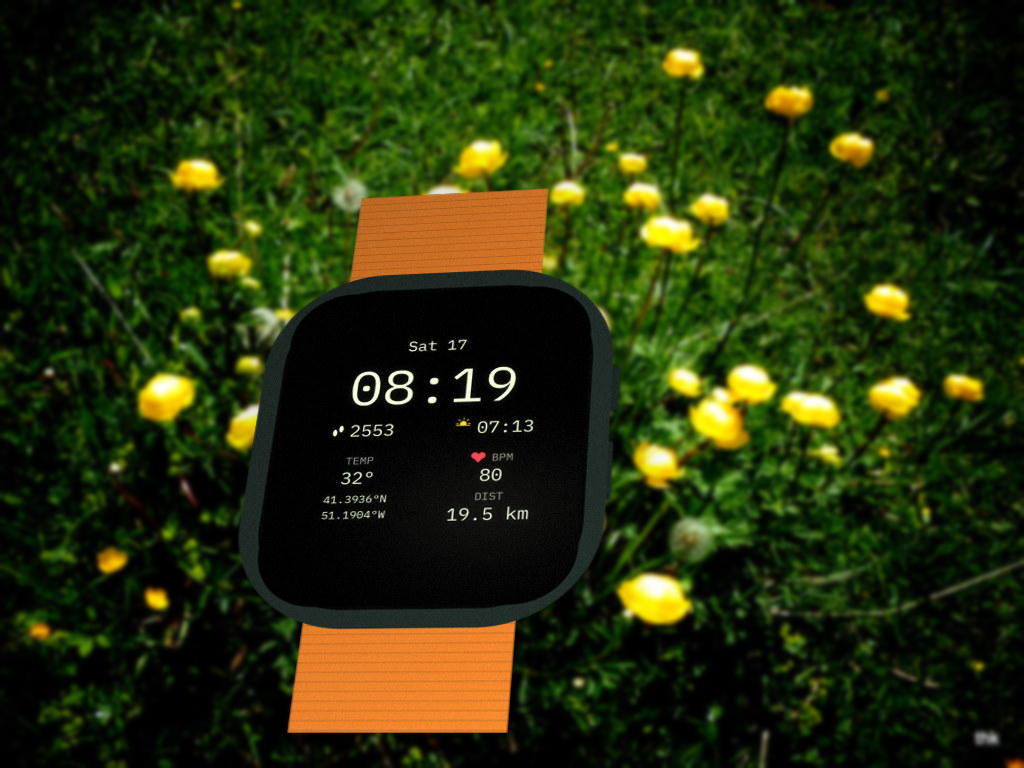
8:19
